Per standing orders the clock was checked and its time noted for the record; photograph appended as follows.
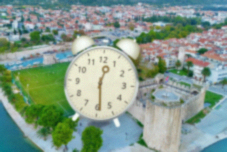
12:29
